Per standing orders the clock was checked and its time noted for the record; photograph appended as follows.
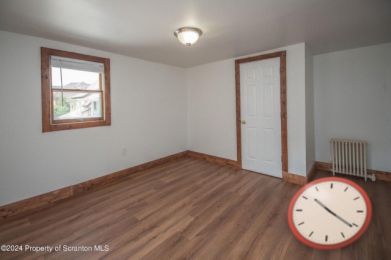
10:21
